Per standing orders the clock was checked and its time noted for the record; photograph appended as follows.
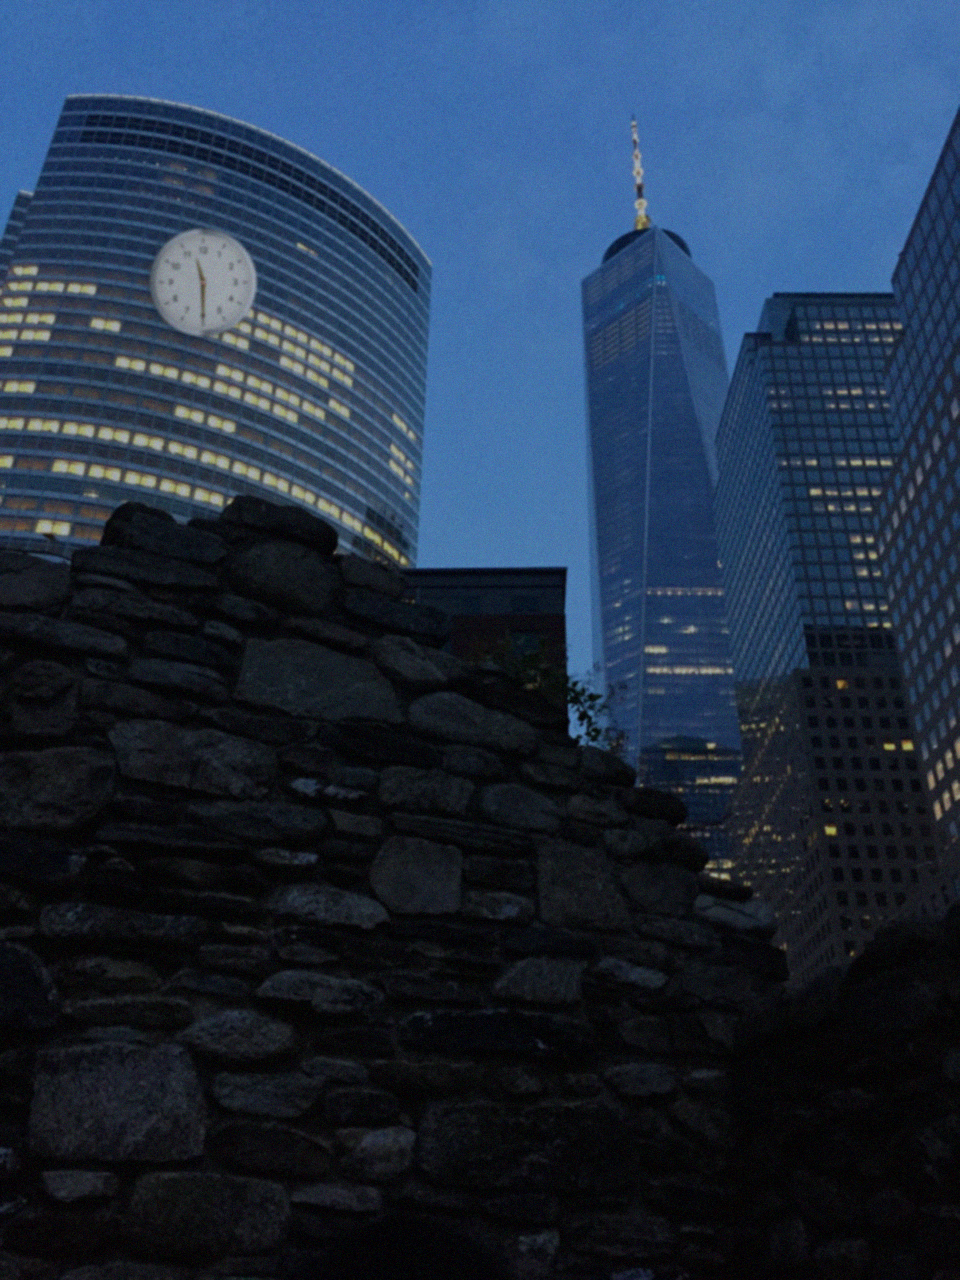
11:30
